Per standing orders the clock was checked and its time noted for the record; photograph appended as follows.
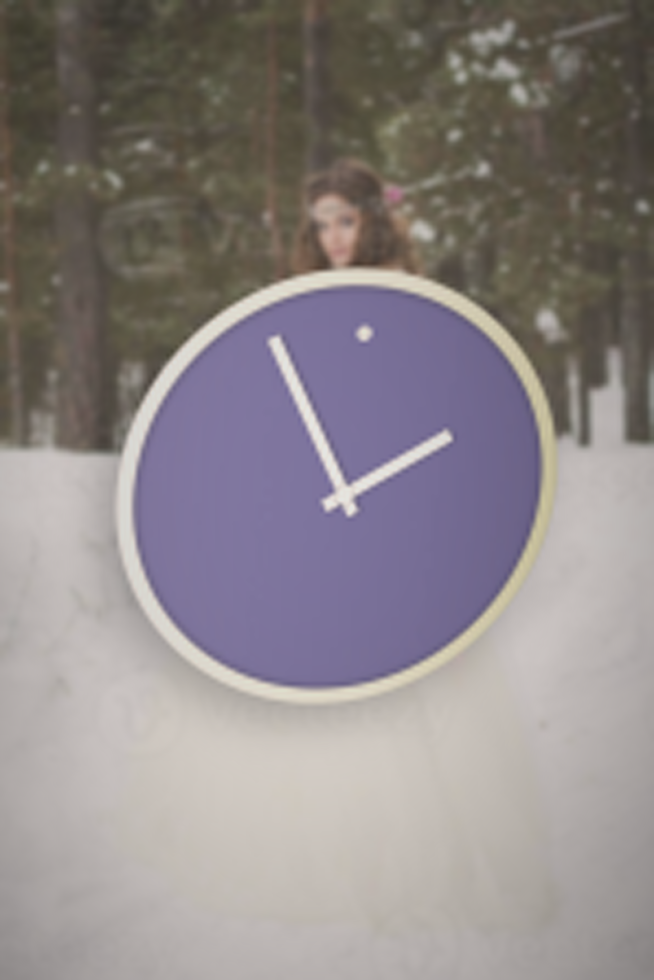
1:55
